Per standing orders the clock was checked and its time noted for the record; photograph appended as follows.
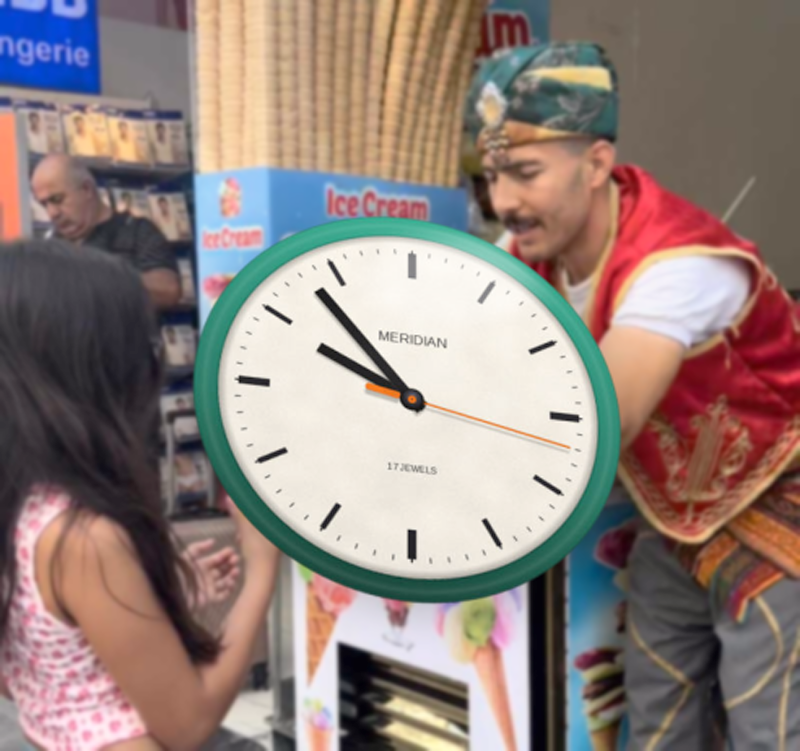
9:53:17
